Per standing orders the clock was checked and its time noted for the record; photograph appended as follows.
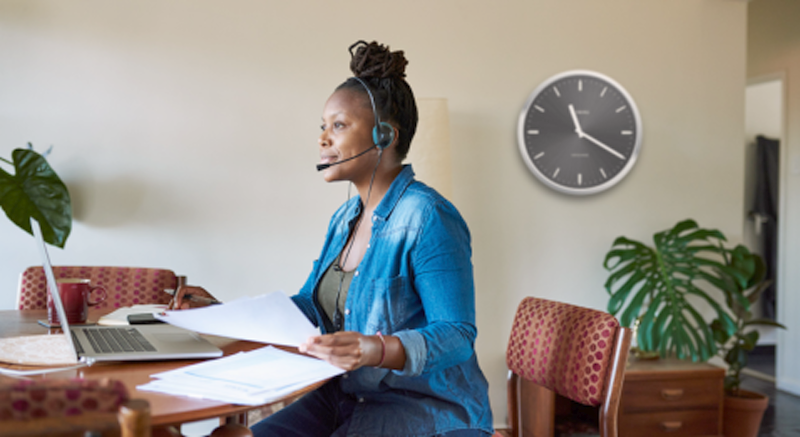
11:20
